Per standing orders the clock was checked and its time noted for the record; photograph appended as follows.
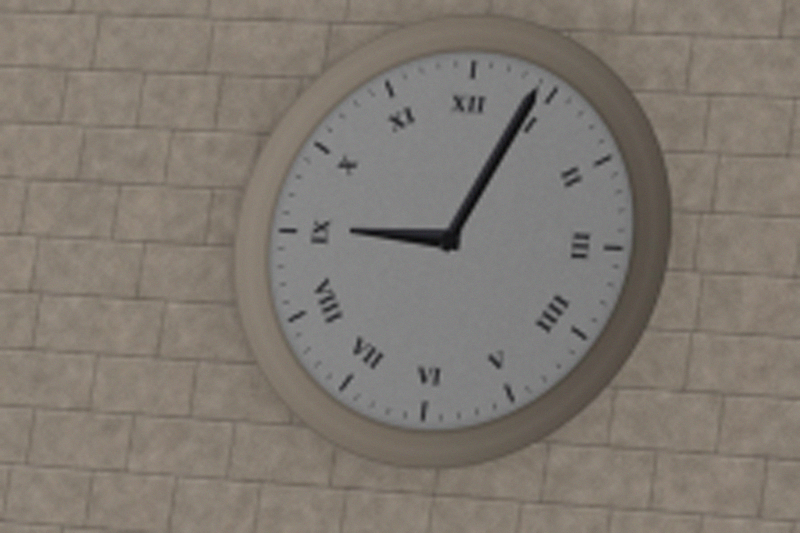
9:04
